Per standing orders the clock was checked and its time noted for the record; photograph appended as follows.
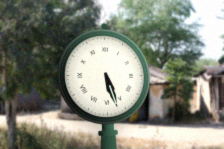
5:27
